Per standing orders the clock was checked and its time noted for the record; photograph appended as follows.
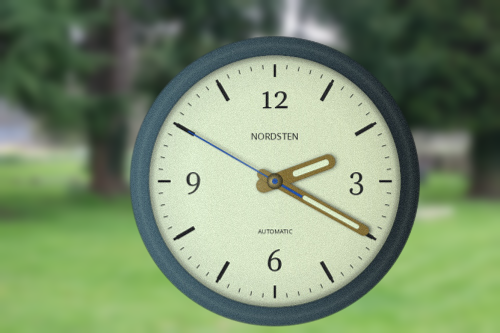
2:19:50
